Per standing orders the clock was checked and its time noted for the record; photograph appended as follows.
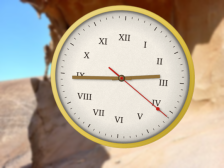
2:44:21
